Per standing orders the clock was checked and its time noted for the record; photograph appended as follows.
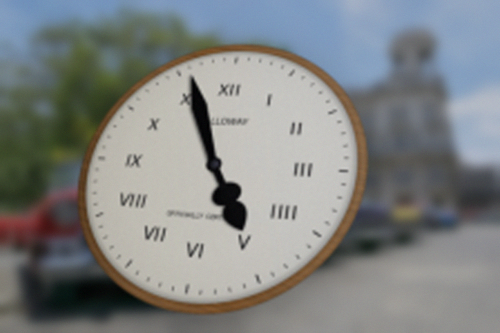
4:56
